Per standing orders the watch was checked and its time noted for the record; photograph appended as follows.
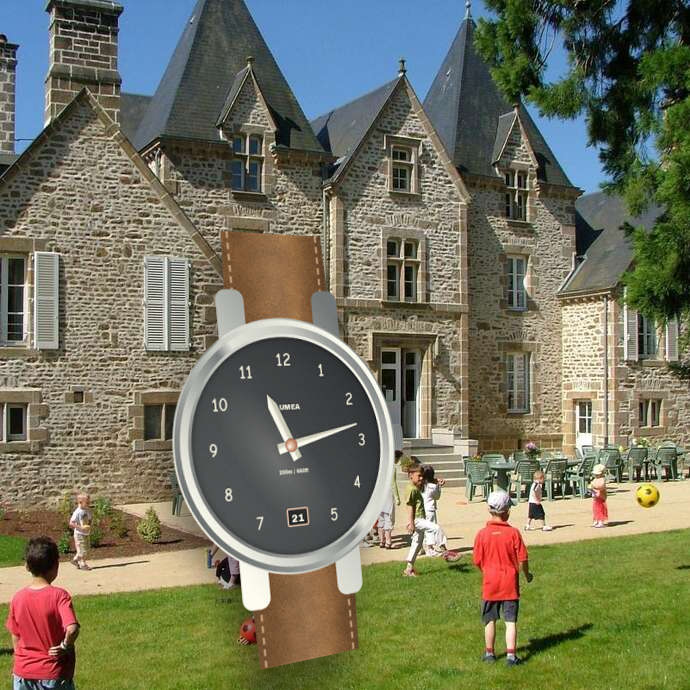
11:13
